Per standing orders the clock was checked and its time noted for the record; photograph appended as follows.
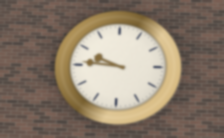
9:46
